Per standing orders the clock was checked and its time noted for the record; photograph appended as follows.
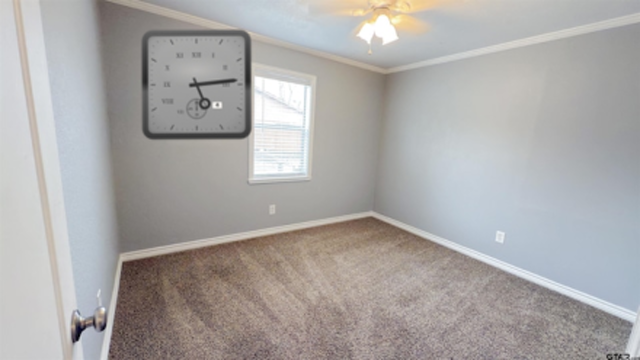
5:14
